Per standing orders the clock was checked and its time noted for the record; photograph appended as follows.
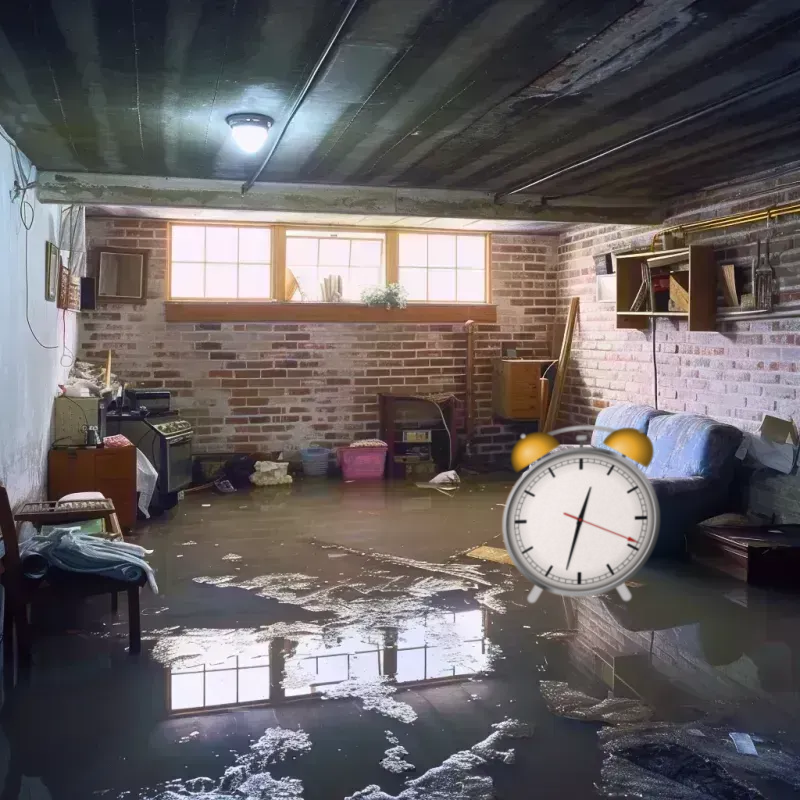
12:32:19
